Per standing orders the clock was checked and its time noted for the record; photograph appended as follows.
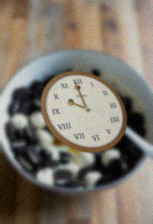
9:59
